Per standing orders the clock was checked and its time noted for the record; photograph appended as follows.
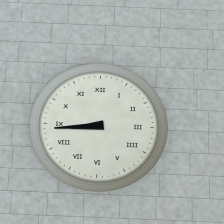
8:44
